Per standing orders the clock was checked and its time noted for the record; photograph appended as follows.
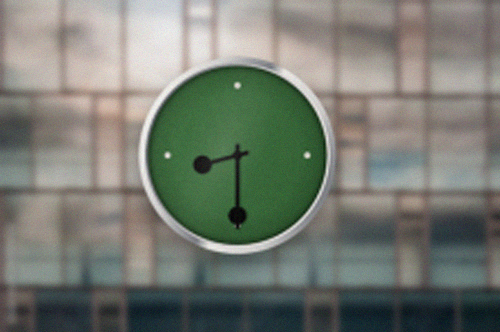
8:30
